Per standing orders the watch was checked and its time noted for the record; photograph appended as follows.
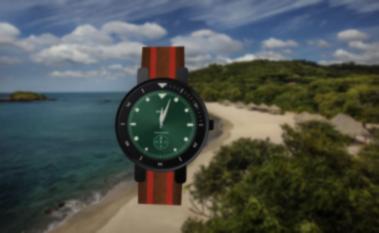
12:03
